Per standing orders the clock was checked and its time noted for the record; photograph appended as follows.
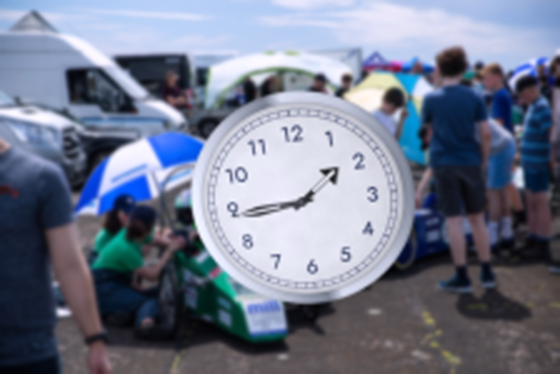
1:44
